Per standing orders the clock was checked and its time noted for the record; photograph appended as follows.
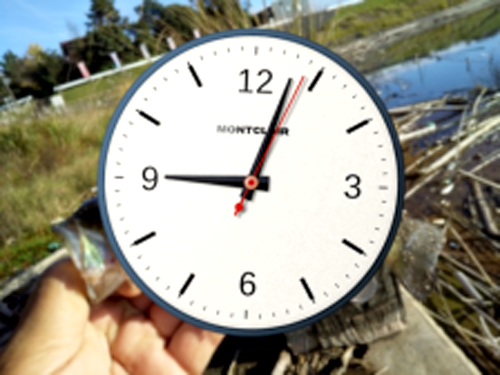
9:03:04
